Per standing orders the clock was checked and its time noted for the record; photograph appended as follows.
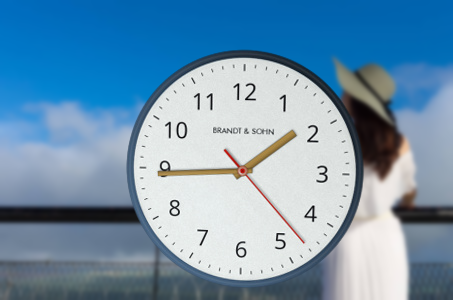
1:44:23
